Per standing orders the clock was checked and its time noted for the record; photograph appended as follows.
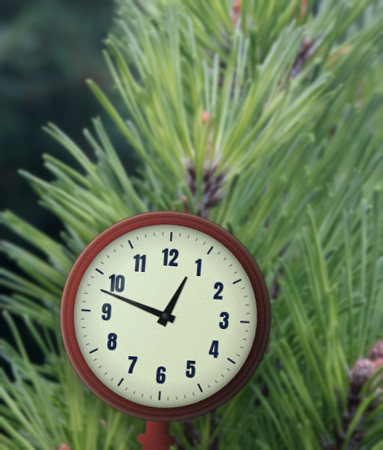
12:48
